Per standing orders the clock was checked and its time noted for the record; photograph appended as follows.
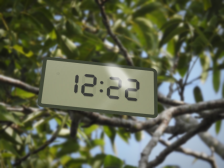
12:22
